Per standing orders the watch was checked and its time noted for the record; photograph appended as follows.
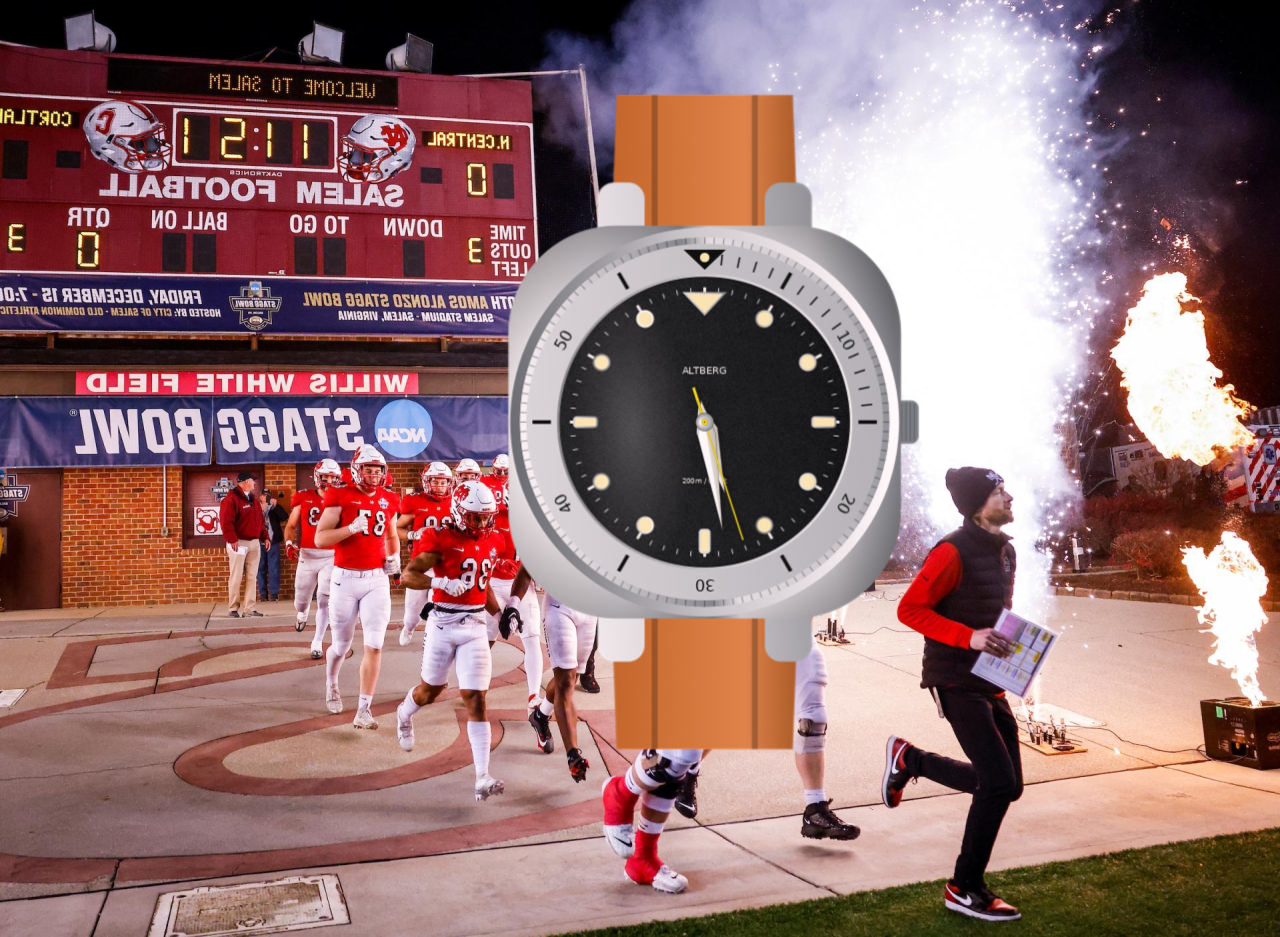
5:28:27
